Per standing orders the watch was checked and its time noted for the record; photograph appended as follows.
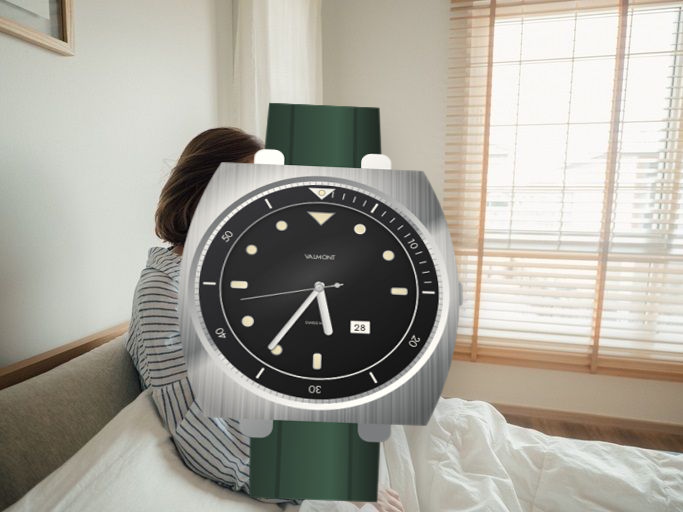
5:35:43
